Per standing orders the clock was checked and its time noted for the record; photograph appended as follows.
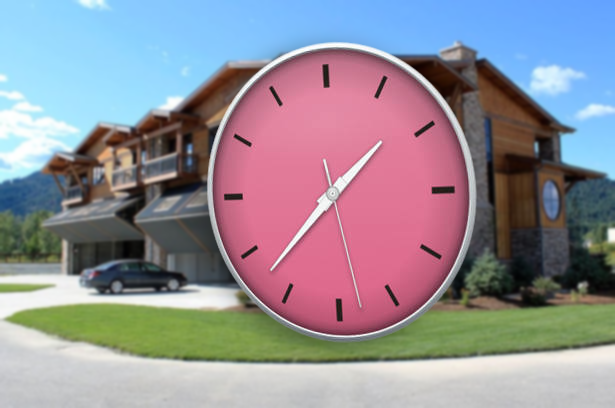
1:37:28
